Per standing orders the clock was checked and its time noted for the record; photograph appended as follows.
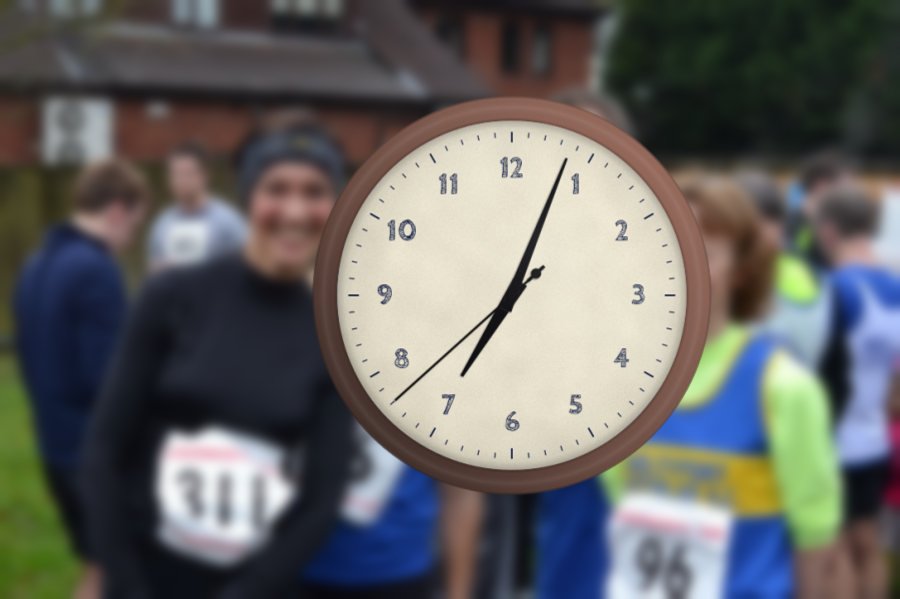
7:03:38
